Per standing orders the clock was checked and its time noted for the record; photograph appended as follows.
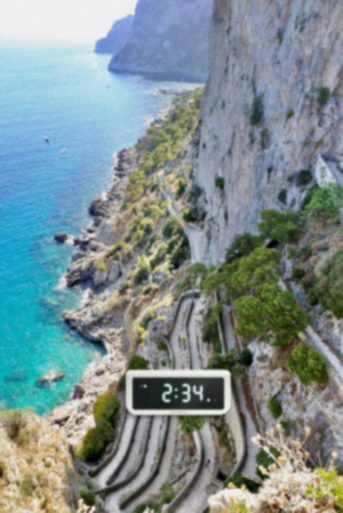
2:34
